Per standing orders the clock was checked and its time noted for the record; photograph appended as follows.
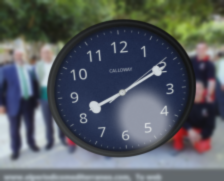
8:10:09
